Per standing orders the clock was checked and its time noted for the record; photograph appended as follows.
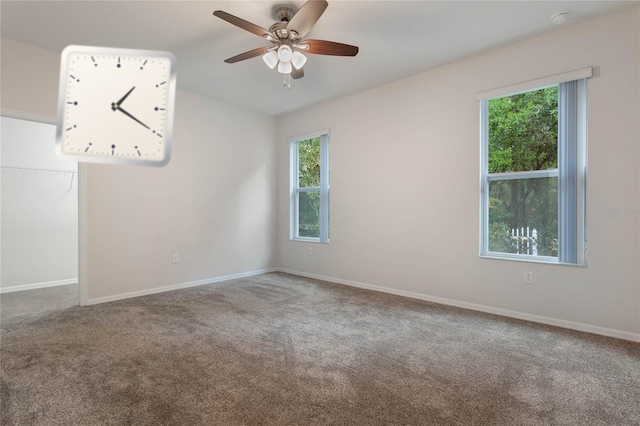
1:20
